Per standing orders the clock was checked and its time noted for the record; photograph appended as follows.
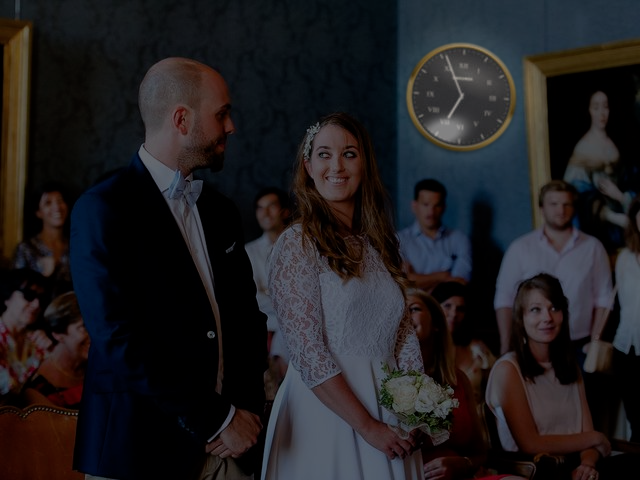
6:56
